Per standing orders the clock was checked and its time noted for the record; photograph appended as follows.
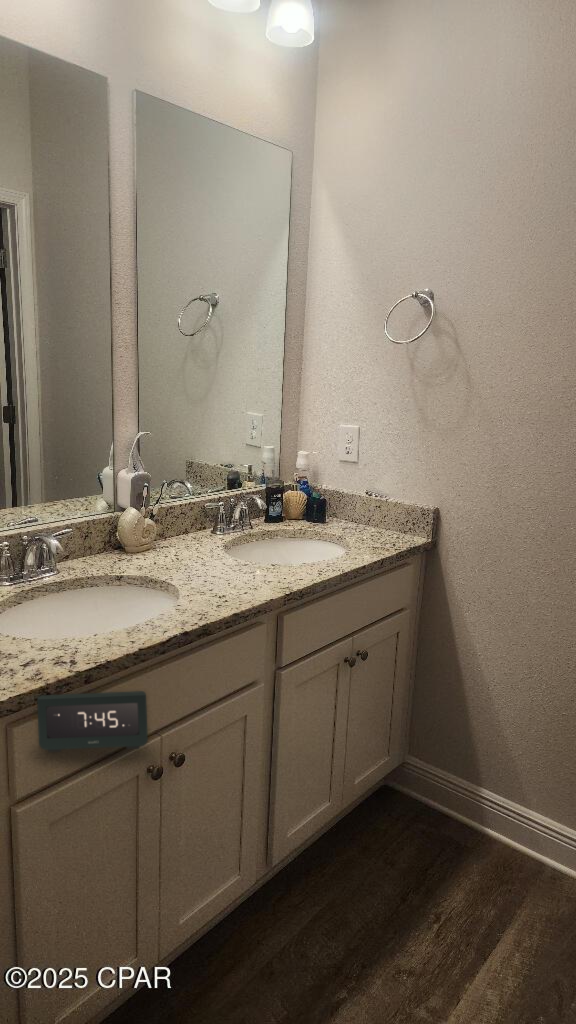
7:45
